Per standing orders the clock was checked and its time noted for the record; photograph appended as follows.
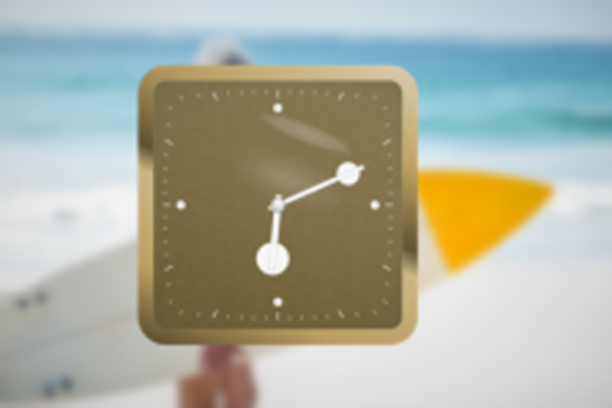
6:11
